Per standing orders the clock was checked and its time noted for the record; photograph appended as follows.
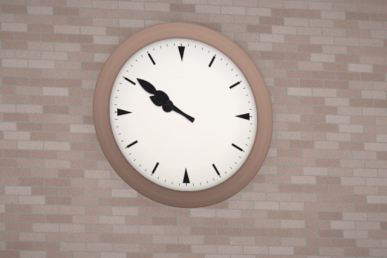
9:51
